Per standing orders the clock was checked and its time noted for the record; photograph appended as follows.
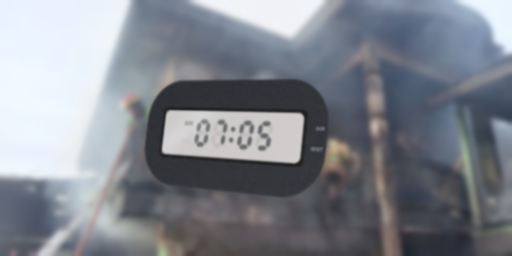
7:05
